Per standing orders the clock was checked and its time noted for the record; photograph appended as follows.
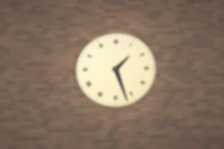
1:27
